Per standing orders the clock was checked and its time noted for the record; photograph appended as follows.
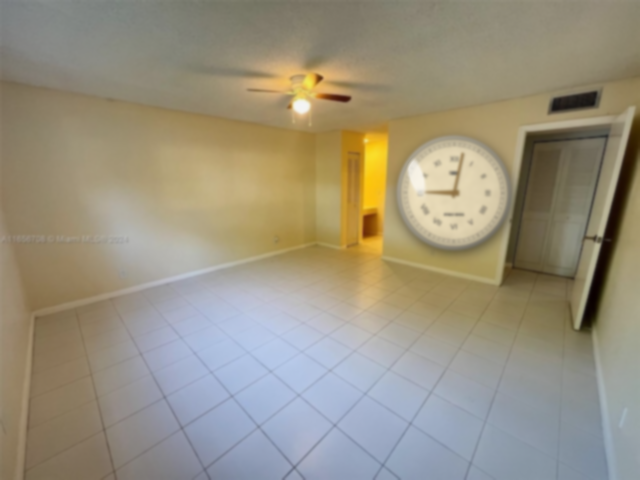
9:02
